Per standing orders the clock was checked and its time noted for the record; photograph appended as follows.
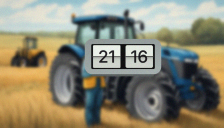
21:16
